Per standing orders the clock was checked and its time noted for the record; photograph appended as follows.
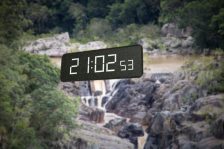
21:02:53
